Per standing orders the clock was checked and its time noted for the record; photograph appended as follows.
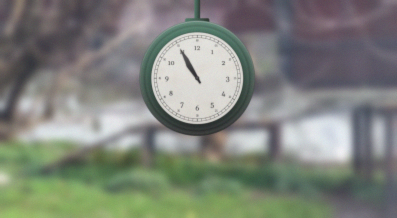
10:55
